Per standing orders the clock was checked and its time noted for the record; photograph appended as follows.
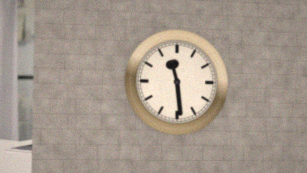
11:29
